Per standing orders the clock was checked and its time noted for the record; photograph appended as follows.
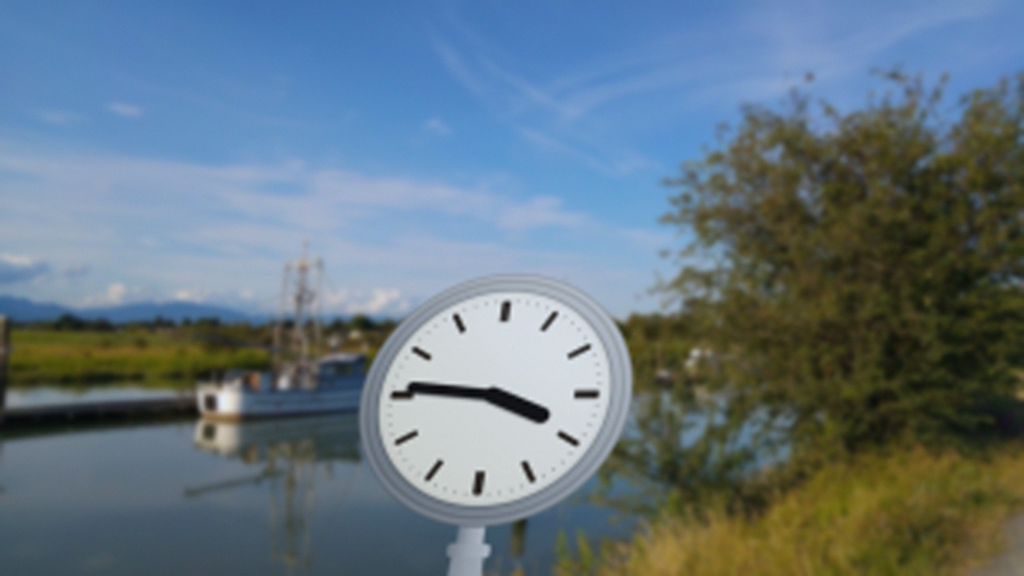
3:46
